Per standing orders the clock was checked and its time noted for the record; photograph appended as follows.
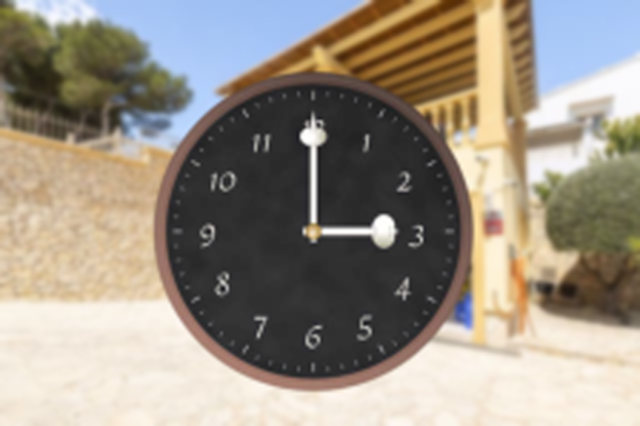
3:00
